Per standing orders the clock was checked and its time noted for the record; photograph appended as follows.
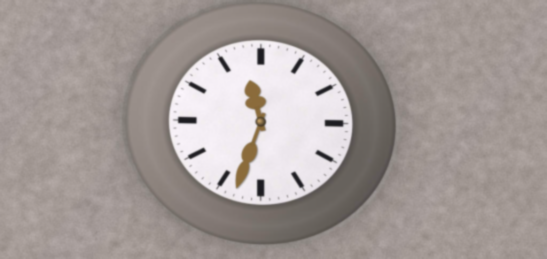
11:33
